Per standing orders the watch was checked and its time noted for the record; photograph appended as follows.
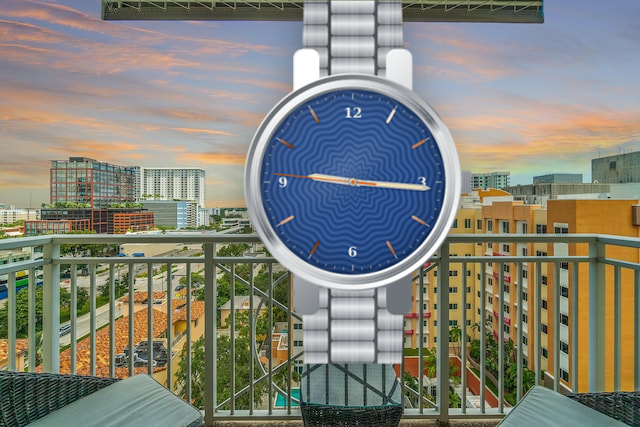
9:15:46
